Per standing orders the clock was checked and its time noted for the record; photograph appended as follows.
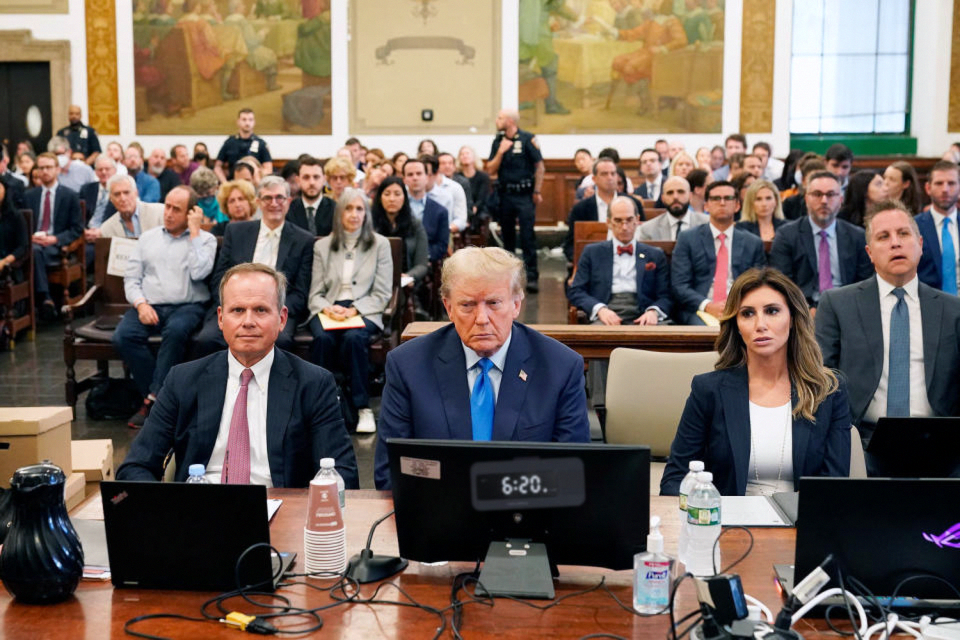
6:20
